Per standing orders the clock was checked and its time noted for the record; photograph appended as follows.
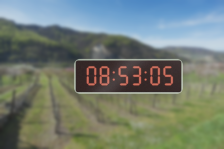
8:53:05
